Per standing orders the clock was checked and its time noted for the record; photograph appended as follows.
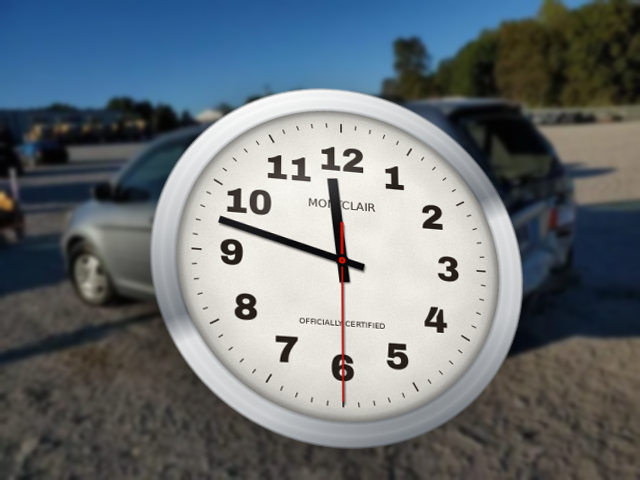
11:47:30
